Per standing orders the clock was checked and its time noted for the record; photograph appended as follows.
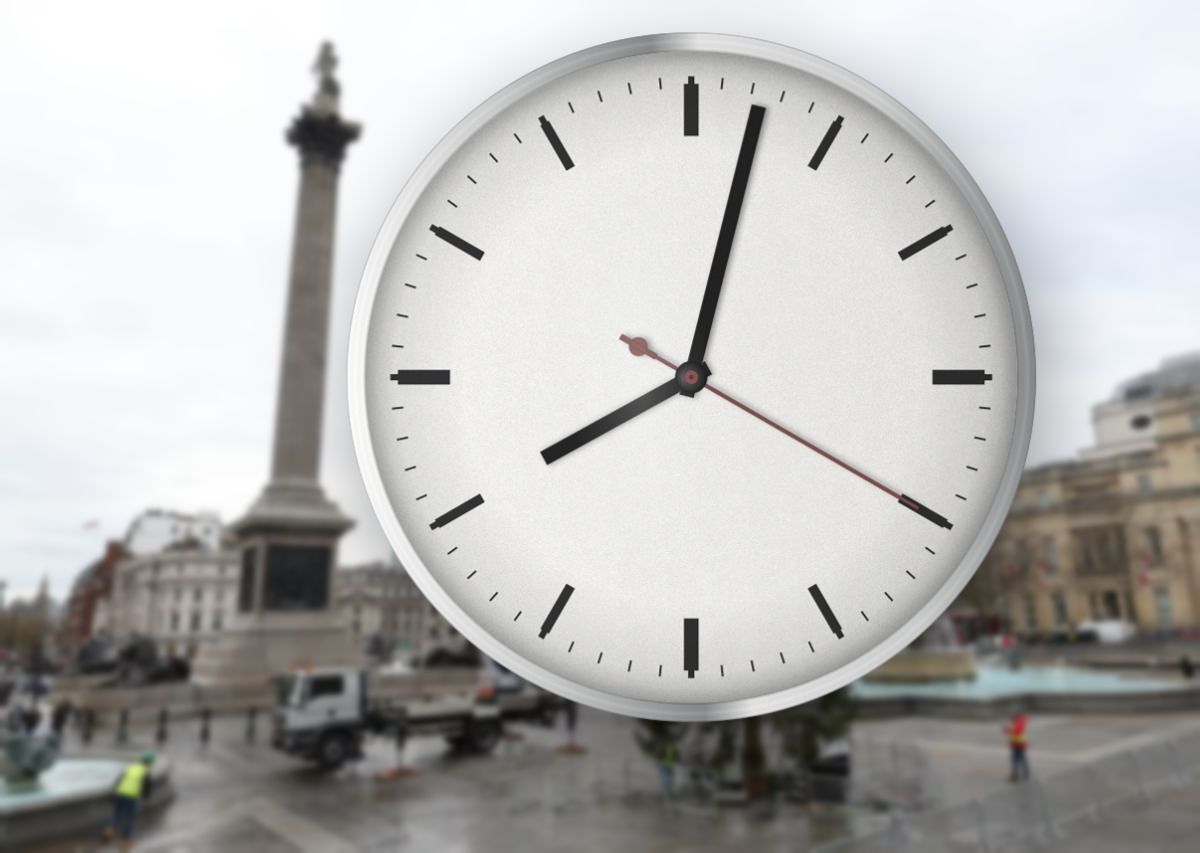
8:02:20
